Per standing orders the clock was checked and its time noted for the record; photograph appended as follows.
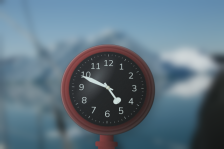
4:49
